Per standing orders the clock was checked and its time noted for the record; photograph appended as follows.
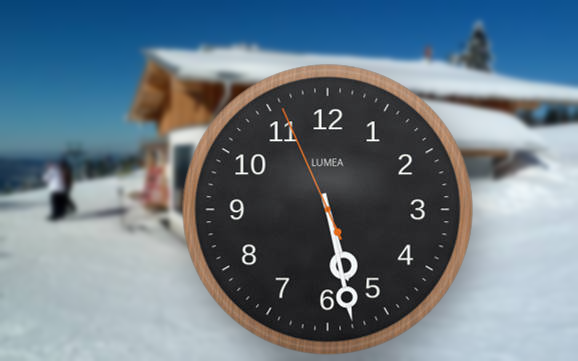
5:27:56
